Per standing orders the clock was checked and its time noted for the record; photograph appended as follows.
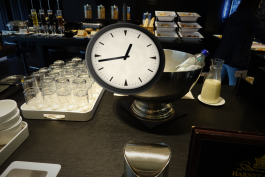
12:43
